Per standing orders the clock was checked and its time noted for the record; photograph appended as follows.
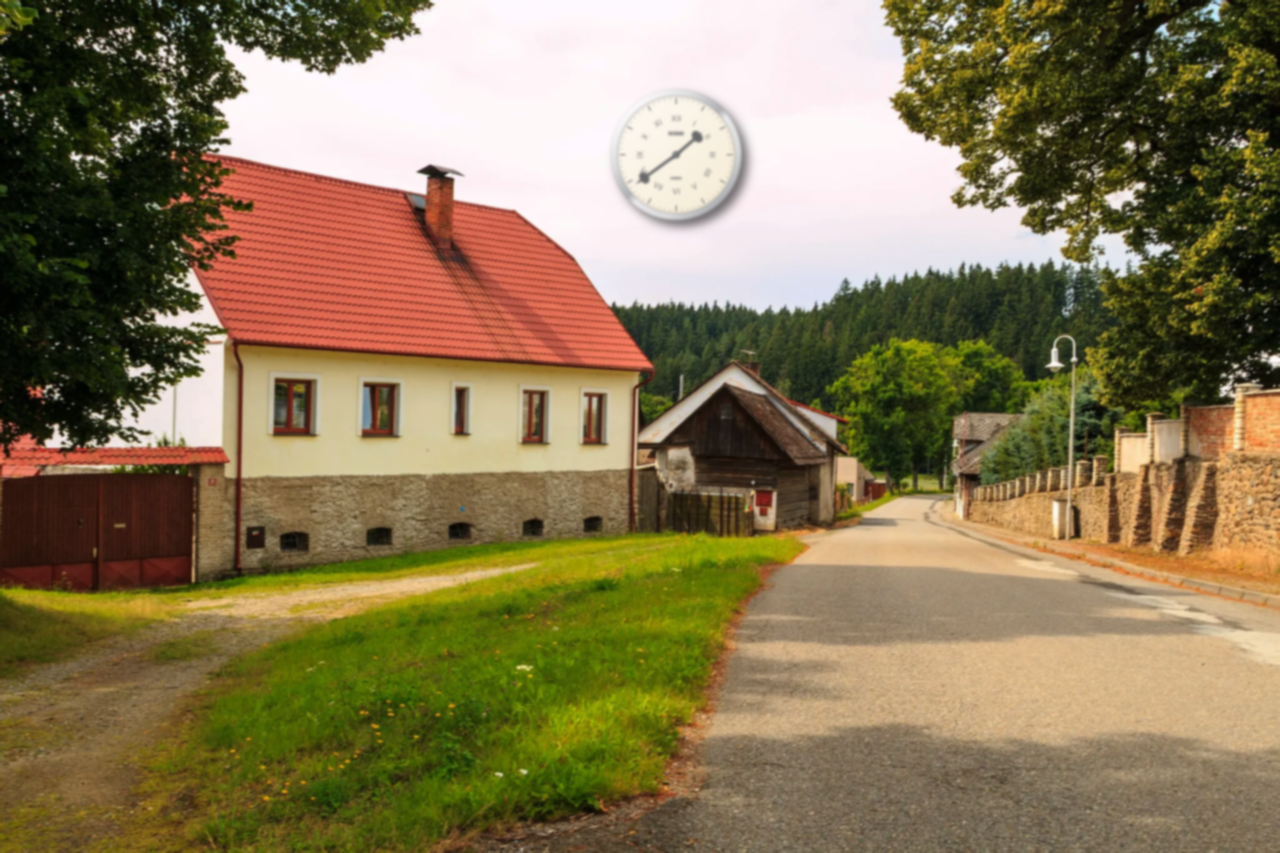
1:39
